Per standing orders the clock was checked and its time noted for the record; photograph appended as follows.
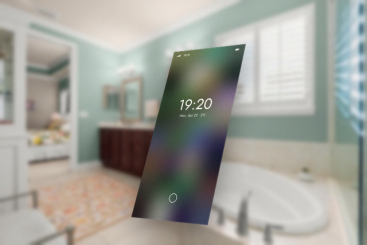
19:20
